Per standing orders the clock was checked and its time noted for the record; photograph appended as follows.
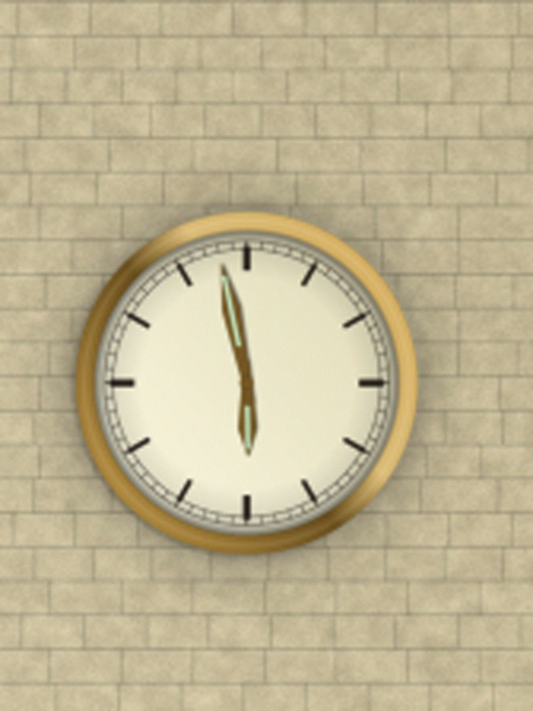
5:58
